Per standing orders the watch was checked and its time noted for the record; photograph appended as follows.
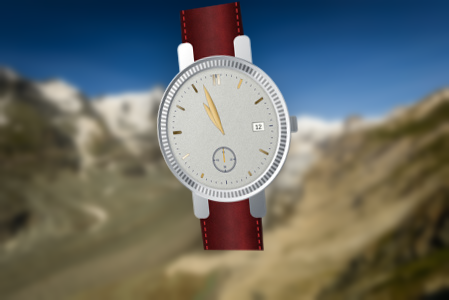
10:57
